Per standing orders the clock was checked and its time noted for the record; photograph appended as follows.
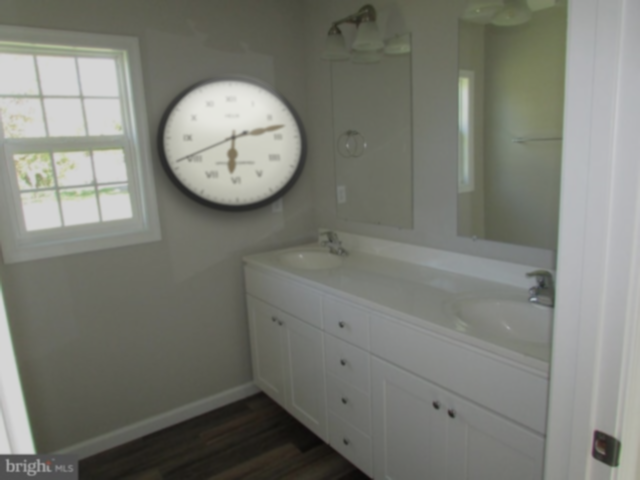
6:12:41
